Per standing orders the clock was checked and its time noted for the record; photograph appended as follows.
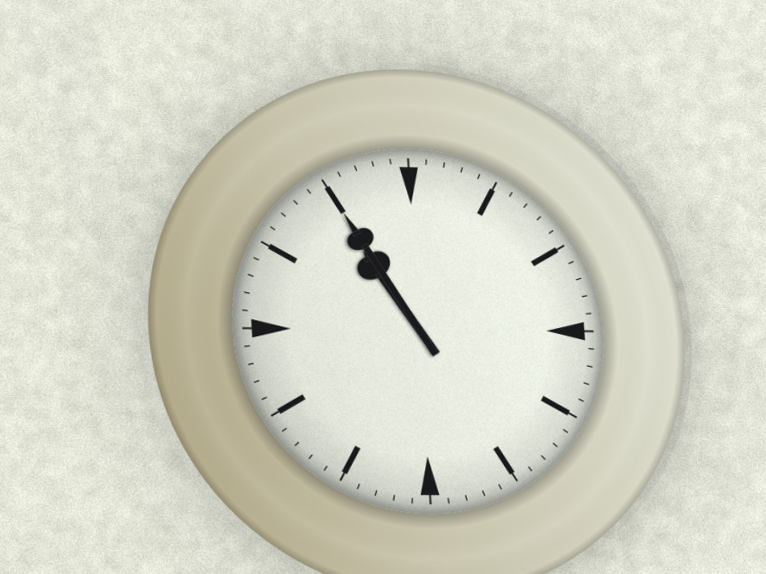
10:55
